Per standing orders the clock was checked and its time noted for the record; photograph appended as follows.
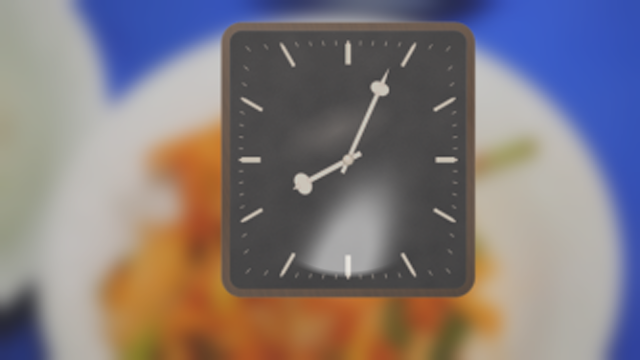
8:04
